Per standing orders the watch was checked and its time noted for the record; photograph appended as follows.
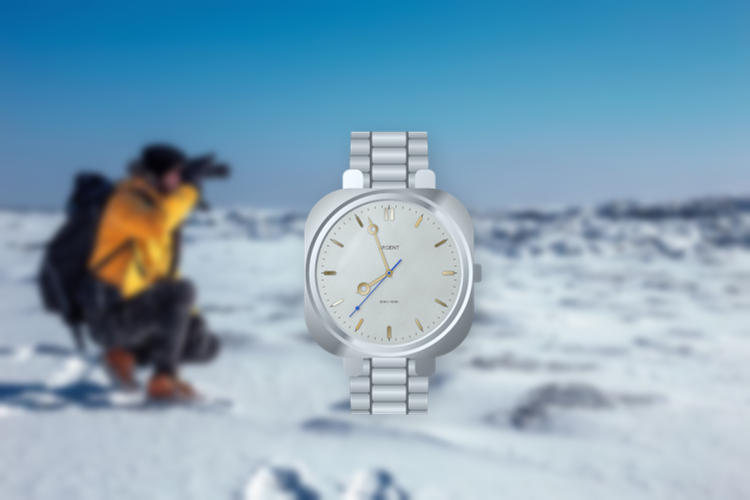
7:56:37
